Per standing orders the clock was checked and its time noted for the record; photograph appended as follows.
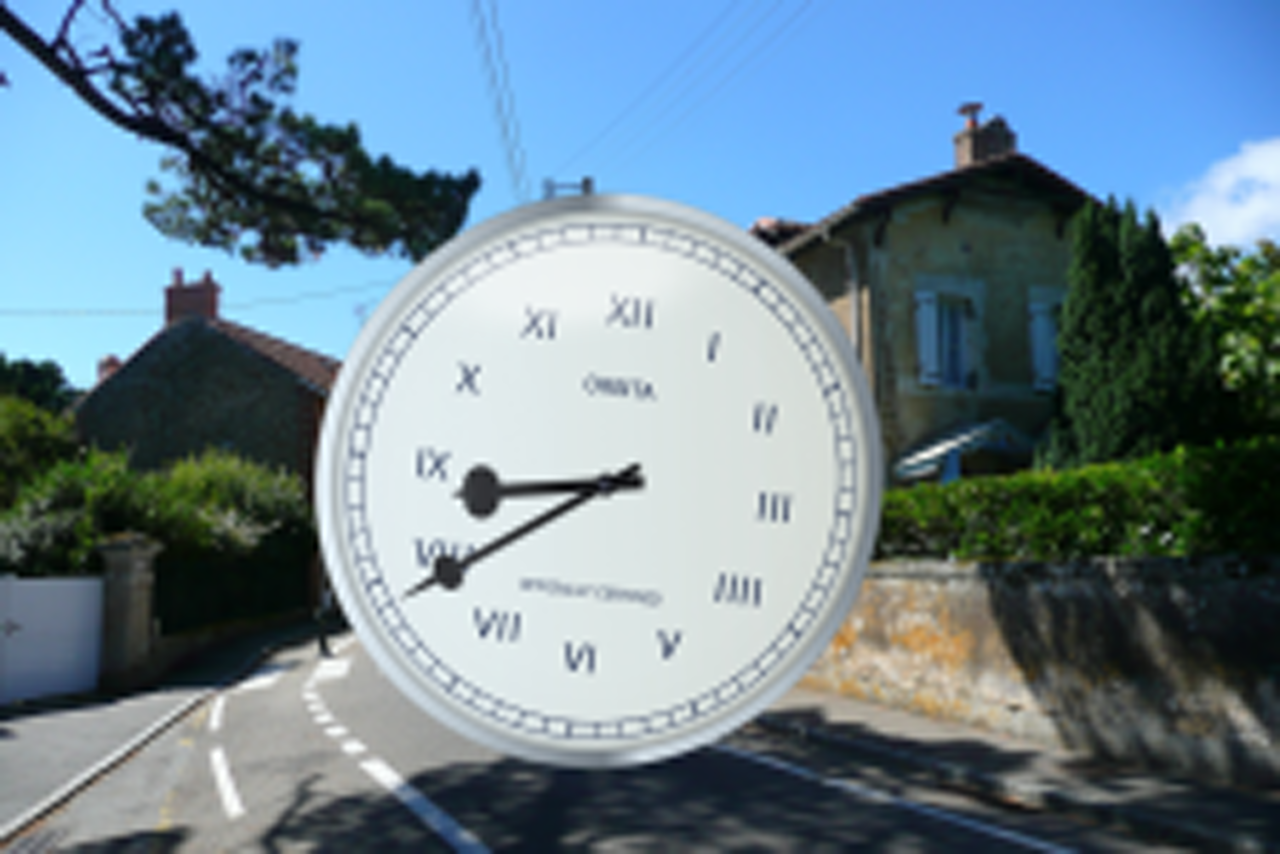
8:39
